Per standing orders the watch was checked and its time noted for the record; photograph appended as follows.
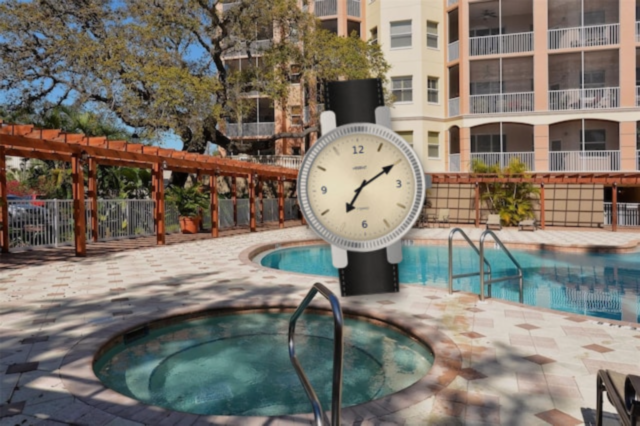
7:10
